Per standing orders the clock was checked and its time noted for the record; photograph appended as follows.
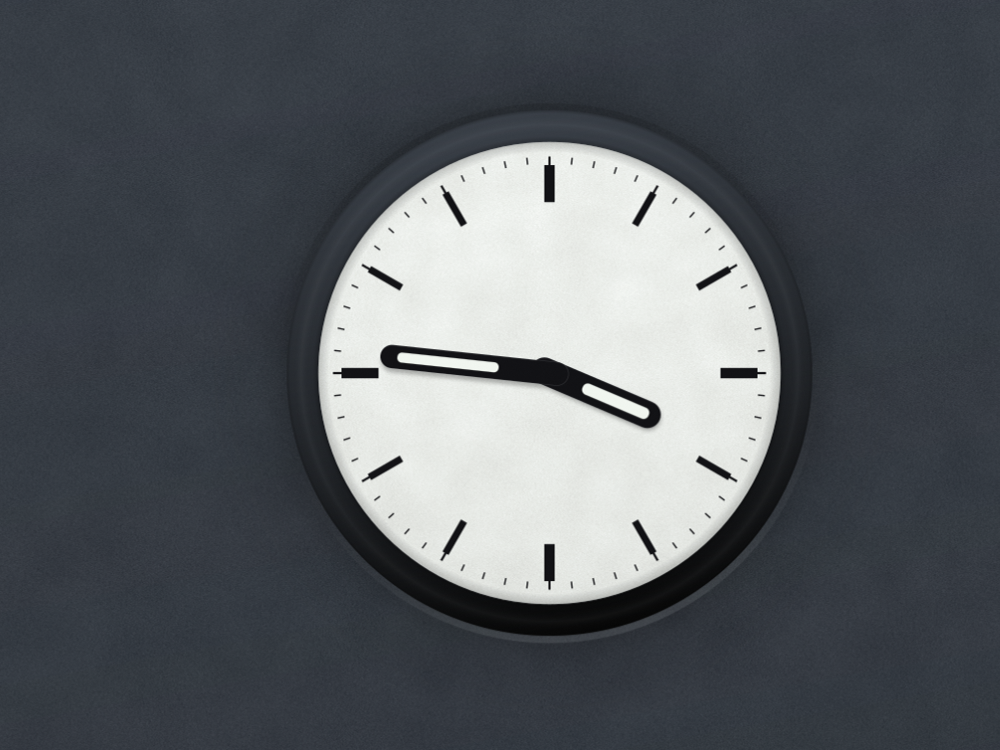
3:46
